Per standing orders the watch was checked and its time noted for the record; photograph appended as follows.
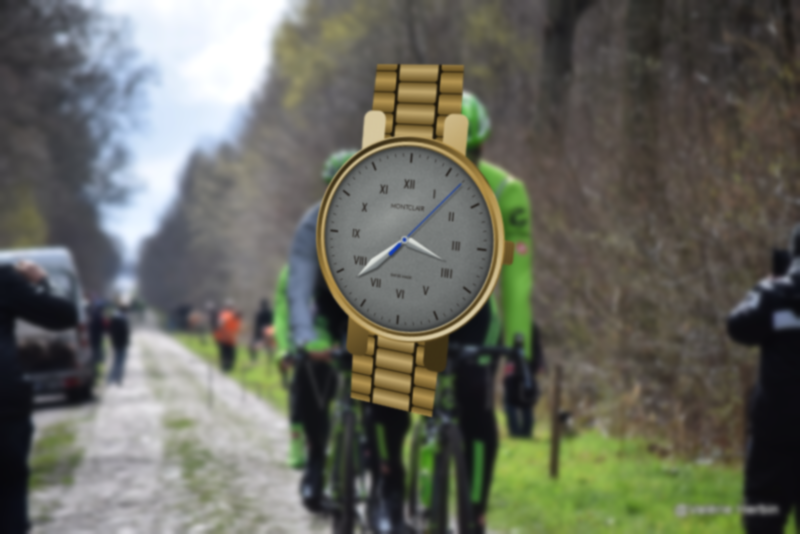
3:38:07
